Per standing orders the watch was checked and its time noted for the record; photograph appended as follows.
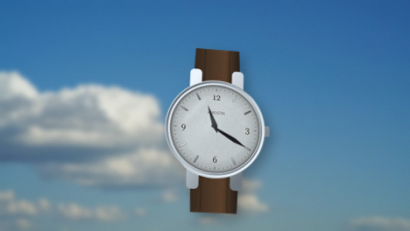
11:20
